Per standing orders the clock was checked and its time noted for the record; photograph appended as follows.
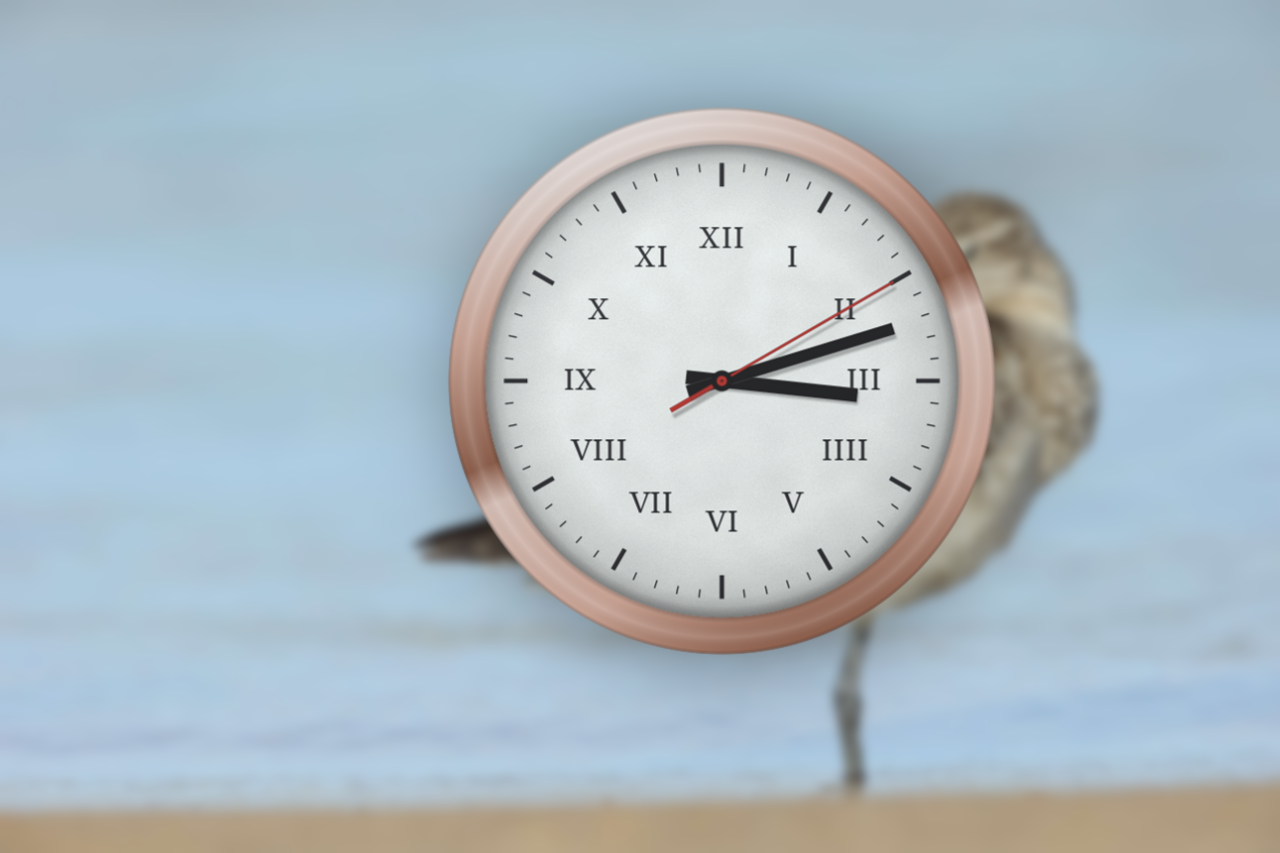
3:12:10
